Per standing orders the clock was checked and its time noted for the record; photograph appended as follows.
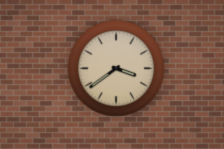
3:39
